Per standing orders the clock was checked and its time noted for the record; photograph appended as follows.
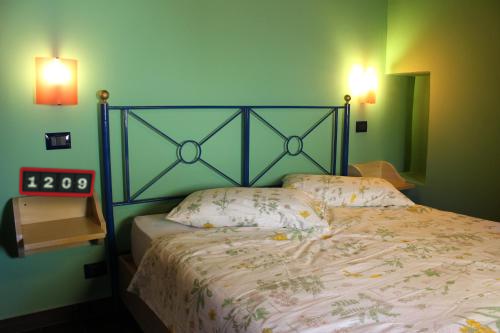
12:09
